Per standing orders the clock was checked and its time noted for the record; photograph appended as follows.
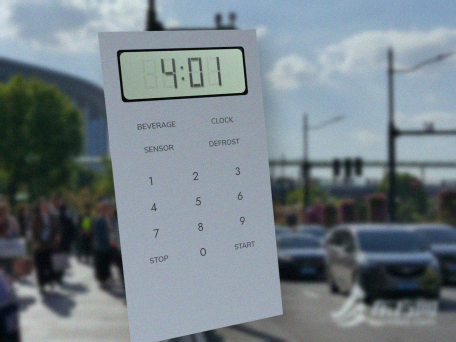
4:01
